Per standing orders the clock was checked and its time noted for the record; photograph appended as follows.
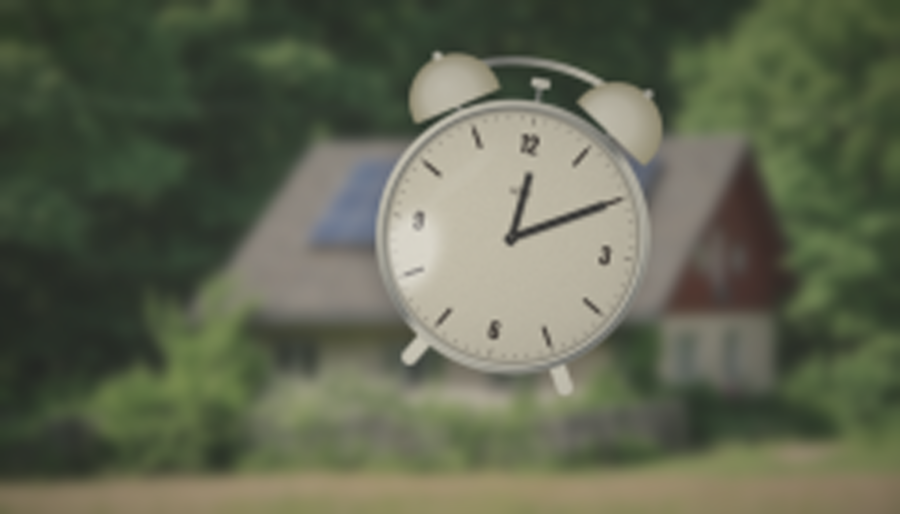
12:10
